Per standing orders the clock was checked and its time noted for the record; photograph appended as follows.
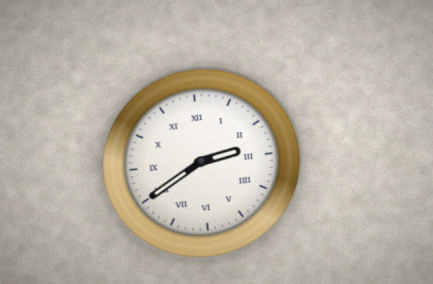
2:40
